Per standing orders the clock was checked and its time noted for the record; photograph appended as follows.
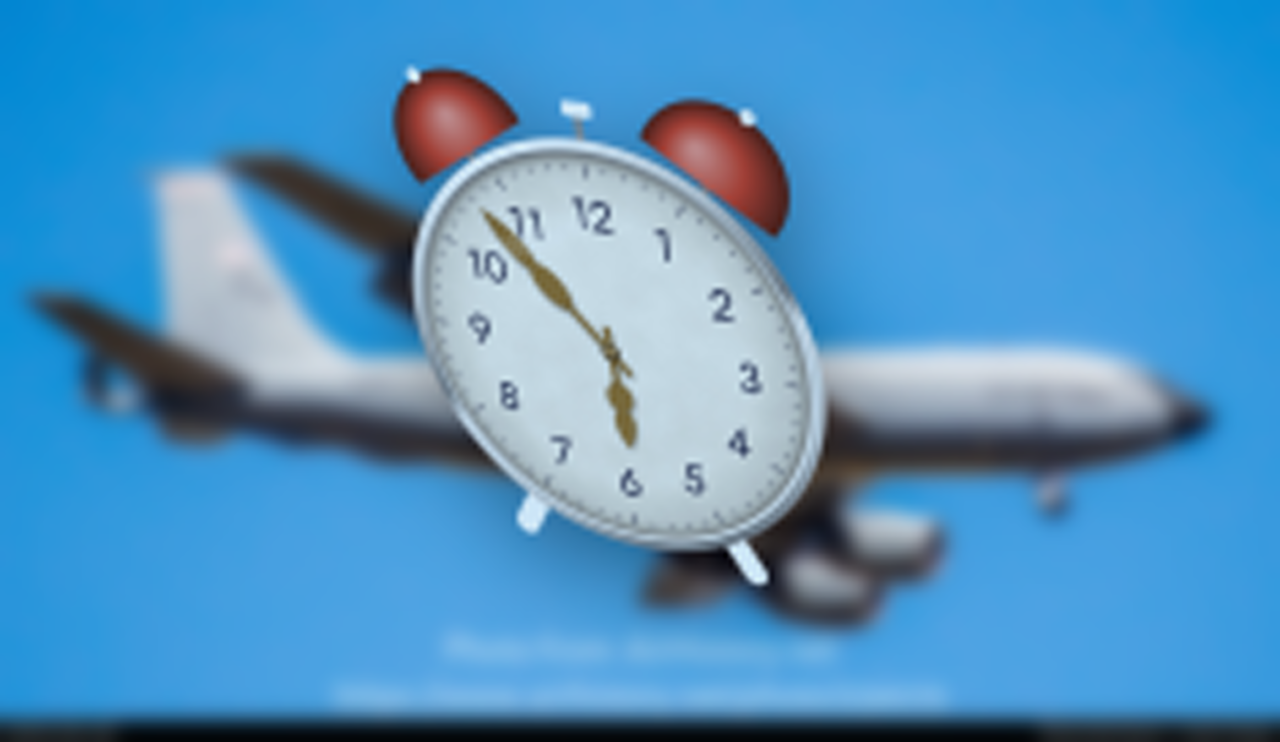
5:53
